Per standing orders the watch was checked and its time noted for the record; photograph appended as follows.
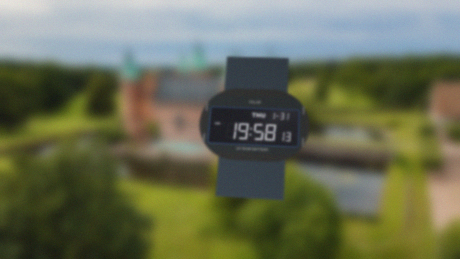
19:58
